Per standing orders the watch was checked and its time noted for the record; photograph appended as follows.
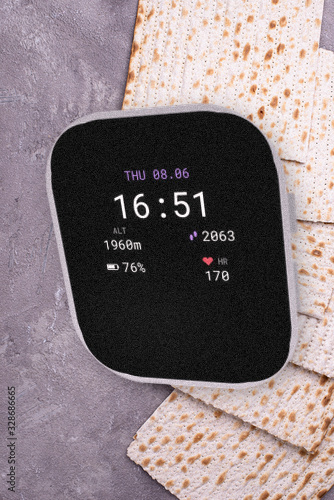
16:51
